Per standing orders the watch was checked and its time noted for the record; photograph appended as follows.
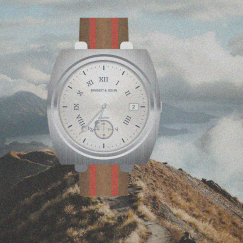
6:37
